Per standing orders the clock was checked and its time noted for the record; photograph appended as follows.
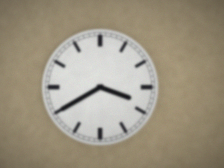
3:40
